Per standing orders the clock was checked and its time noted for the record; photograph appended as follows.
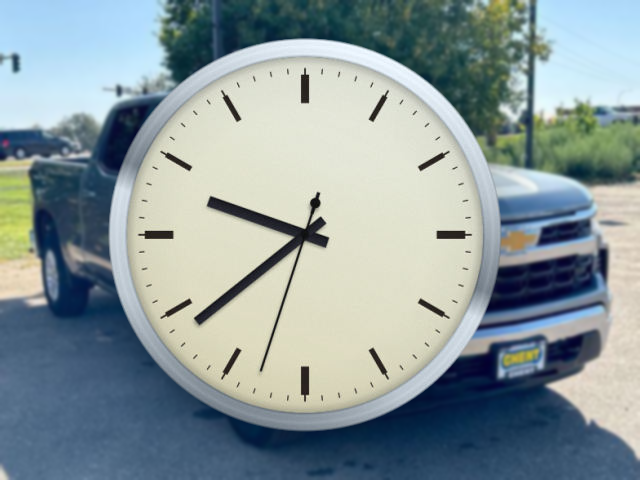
9:38:33
